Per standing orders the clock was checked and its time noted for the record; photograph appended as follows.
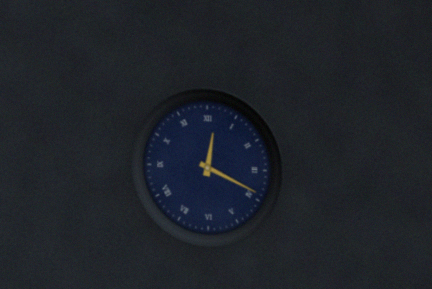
12:19
